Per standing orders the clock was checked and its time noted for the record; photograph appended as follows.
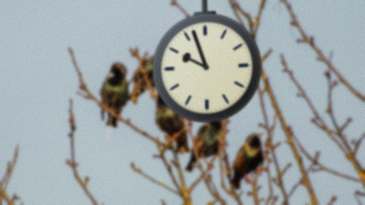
9:57
